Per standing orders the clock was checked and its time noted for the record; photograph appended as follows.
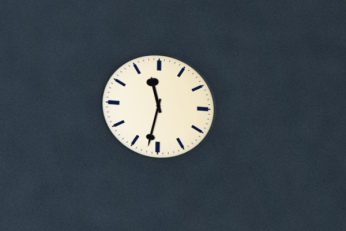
11:32
